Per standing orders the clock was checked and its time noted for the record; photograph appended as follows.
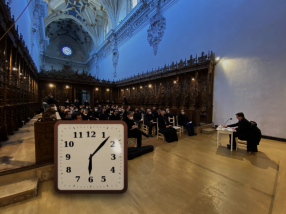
6:07
